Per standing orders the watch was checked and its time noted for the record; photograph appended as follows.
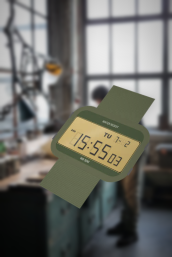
15:55:03
